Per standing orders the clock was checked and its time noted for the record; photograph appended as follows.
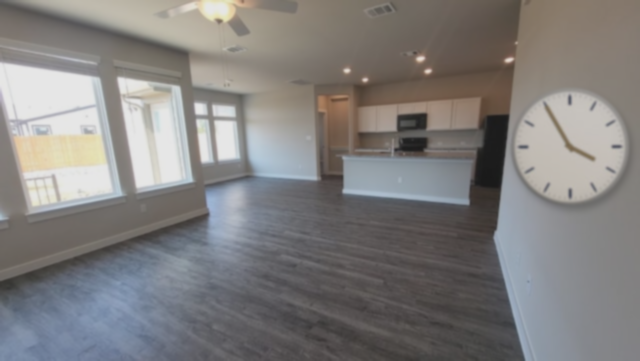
3:55
